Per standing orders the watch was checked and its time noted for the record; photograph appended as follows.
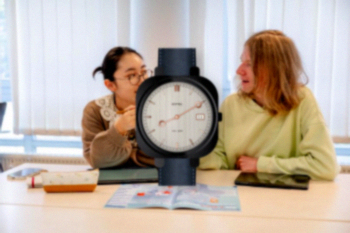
8:10
